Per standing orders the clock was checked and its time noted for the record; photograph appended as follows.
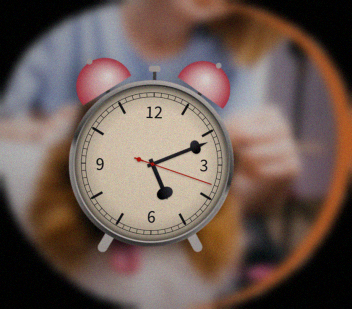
5:11:18
